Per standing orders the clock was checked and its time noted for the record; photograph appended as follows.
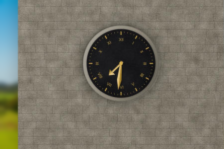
7:31
